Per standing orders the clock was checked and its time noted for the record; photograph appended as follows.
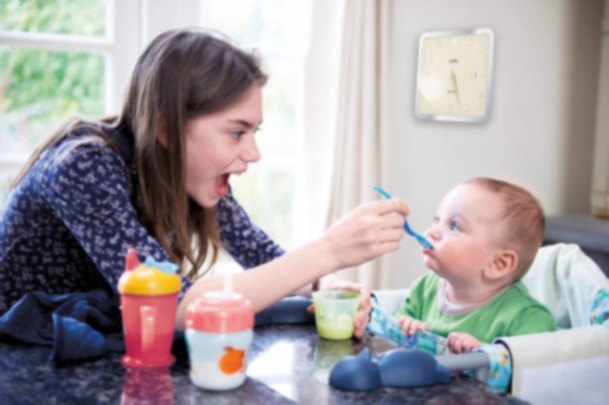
5:27
